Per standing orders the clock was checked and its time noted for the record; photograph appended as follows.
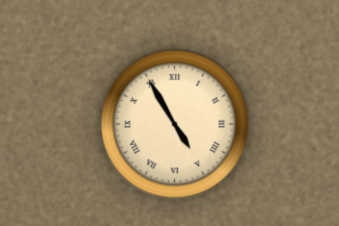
4:55
